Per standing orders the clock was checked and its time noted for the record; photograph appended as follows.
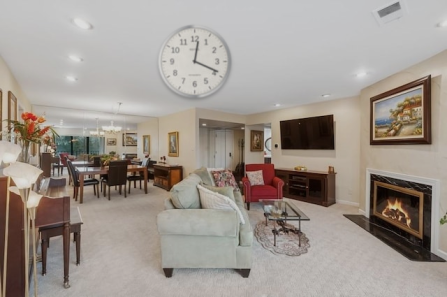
12:19
